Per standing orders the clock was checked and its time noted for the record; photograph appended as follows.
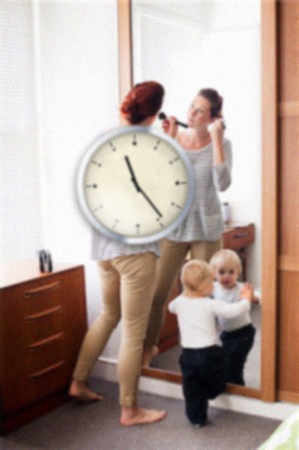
11:24
